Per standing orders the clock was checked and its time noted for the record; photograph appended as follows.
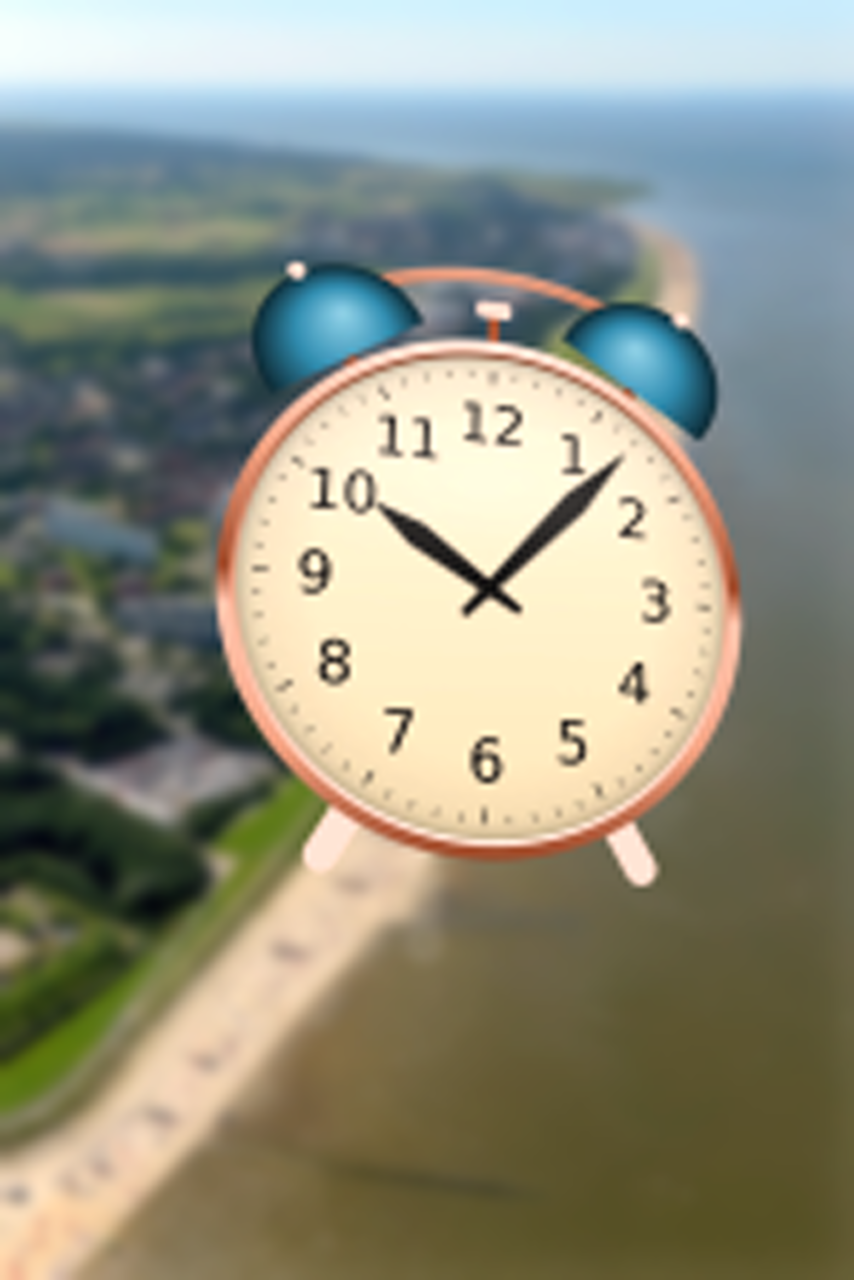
10:07
